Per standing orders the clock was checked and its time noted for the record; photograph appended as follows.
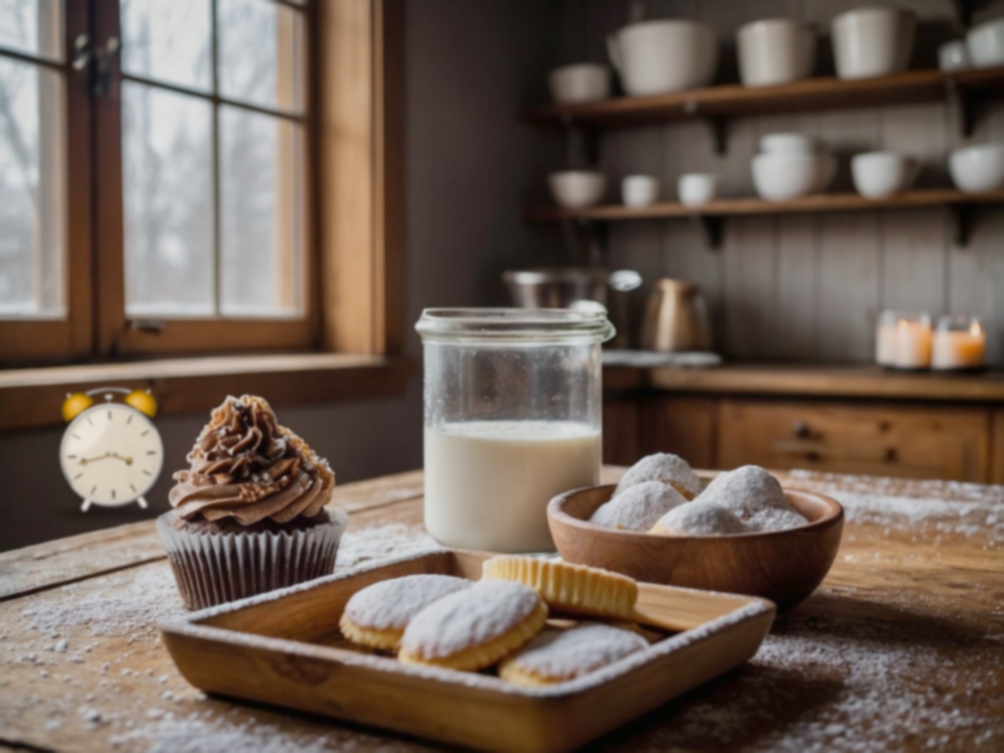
3:43
